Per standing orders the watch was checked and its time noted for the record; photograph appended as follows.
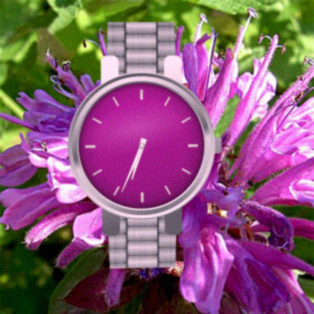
6:34
